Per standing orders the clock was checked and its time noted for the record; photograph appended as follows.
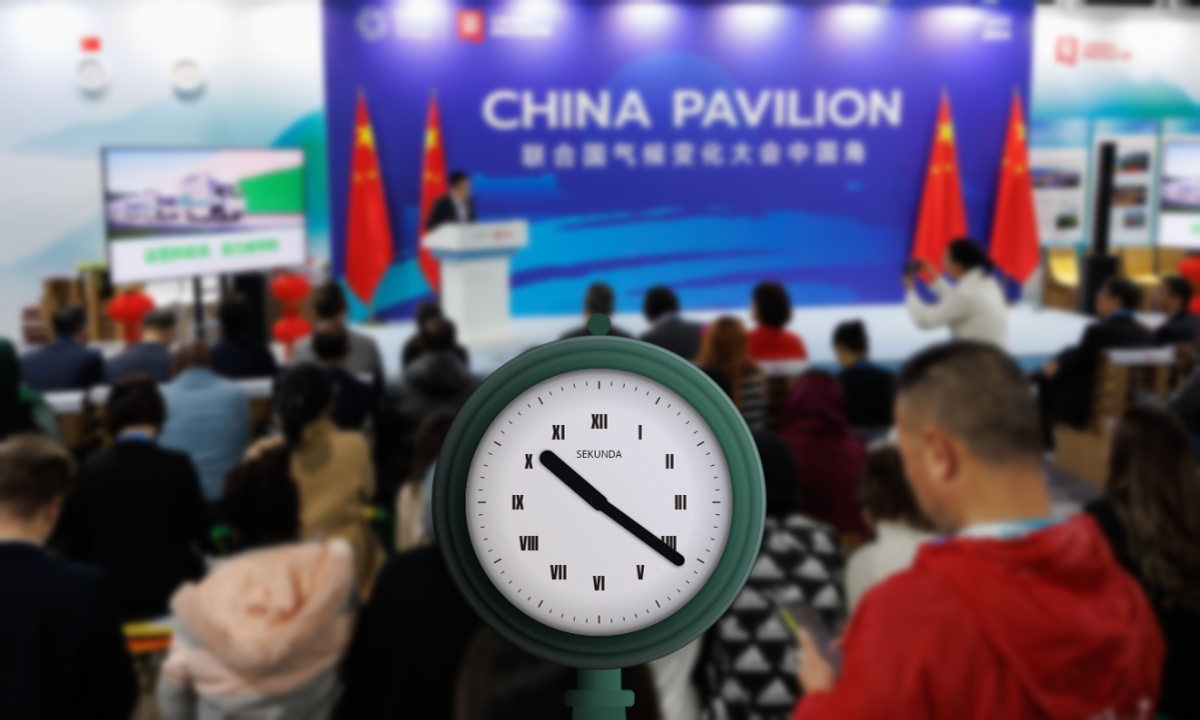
10:21
